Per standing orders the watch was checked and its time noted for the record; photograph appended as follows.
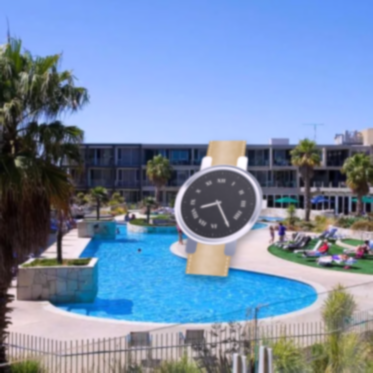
8:25
